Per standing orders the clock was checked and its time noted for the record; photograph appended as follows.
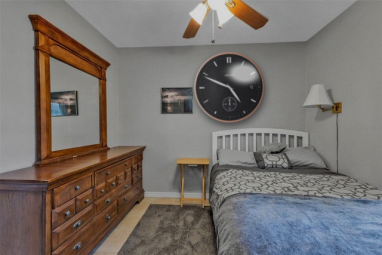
4:49
